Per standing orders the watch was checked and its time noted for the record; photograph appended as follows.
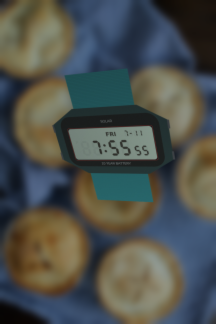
7:55:55
